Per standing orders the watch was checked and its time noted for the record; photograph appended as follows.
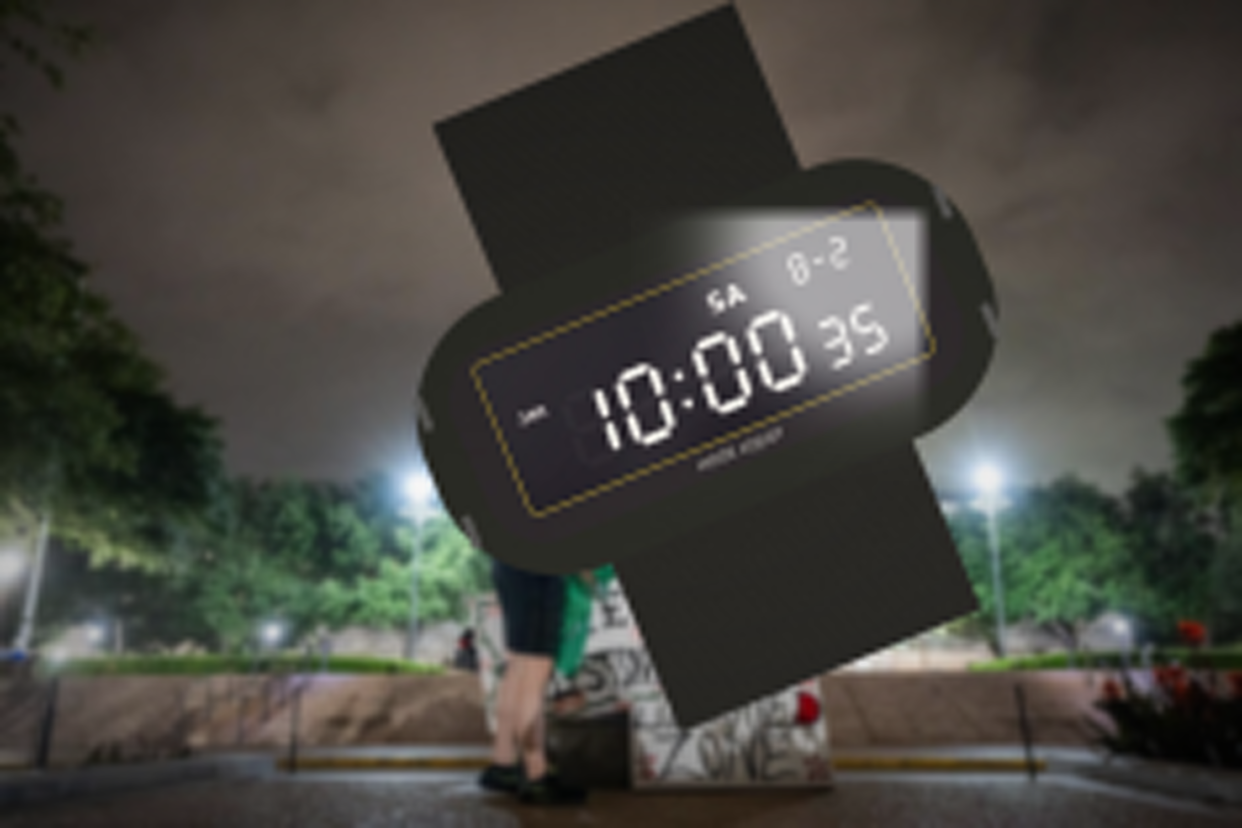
10:00:35
